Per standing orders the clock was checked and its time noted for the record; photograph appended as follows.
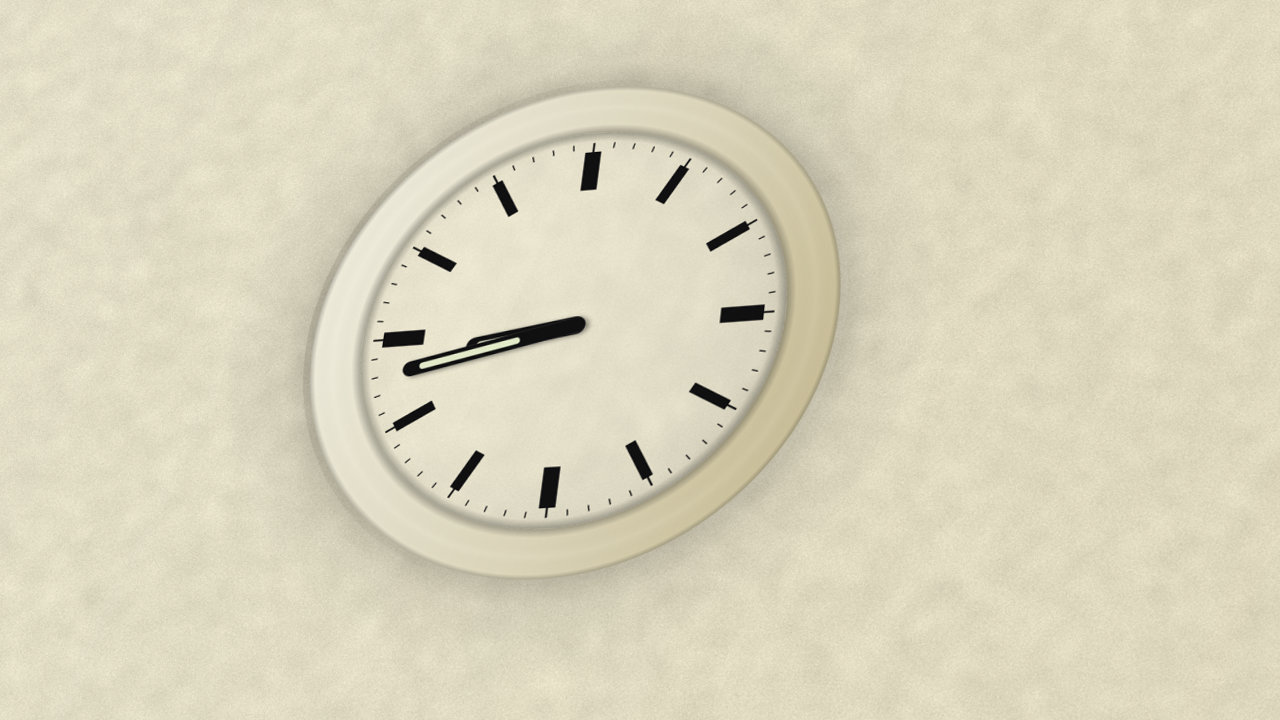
8:43
